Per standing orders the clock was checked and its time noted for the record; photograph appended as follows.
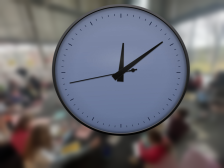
12:08:43
